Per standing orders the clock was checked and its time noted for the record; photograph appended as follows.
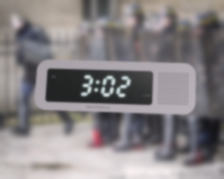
3:02
